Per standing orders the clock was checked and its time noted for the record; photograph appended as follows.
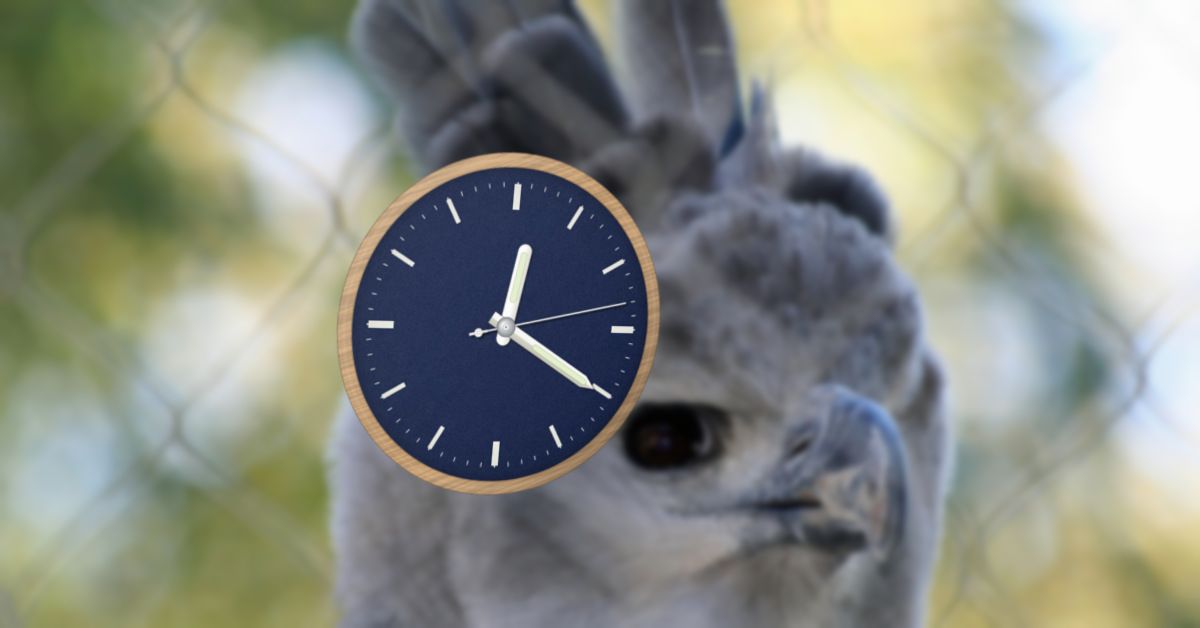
12:20:13
